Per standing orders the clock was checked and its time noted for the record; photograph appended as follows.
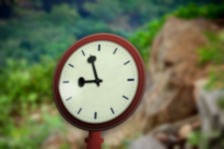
8:57
